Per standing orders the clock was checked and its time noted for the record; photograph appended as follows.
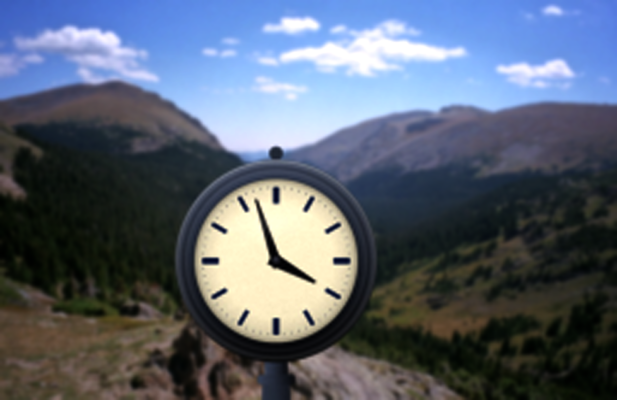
3:57
